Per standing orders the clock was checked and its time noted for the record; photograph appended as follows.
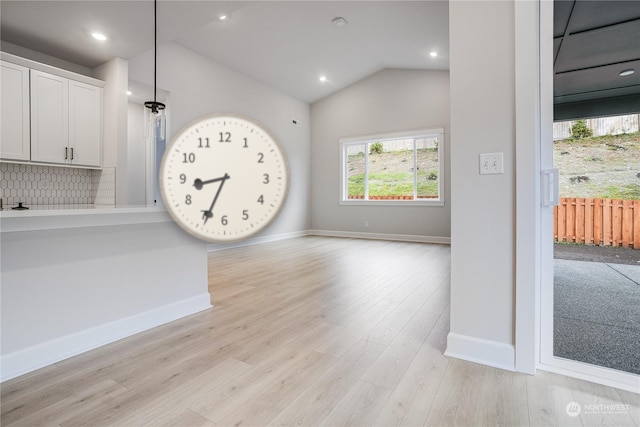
8:34
